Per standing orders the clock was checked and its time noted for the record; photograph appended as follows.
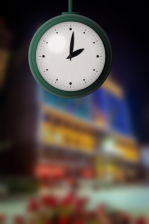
2:01
